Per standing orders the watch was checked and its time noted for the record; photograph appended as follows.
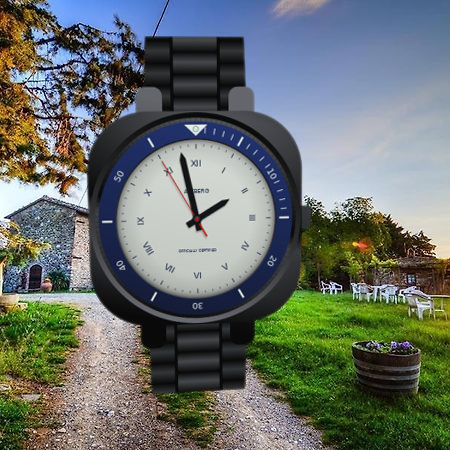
1:57:55
